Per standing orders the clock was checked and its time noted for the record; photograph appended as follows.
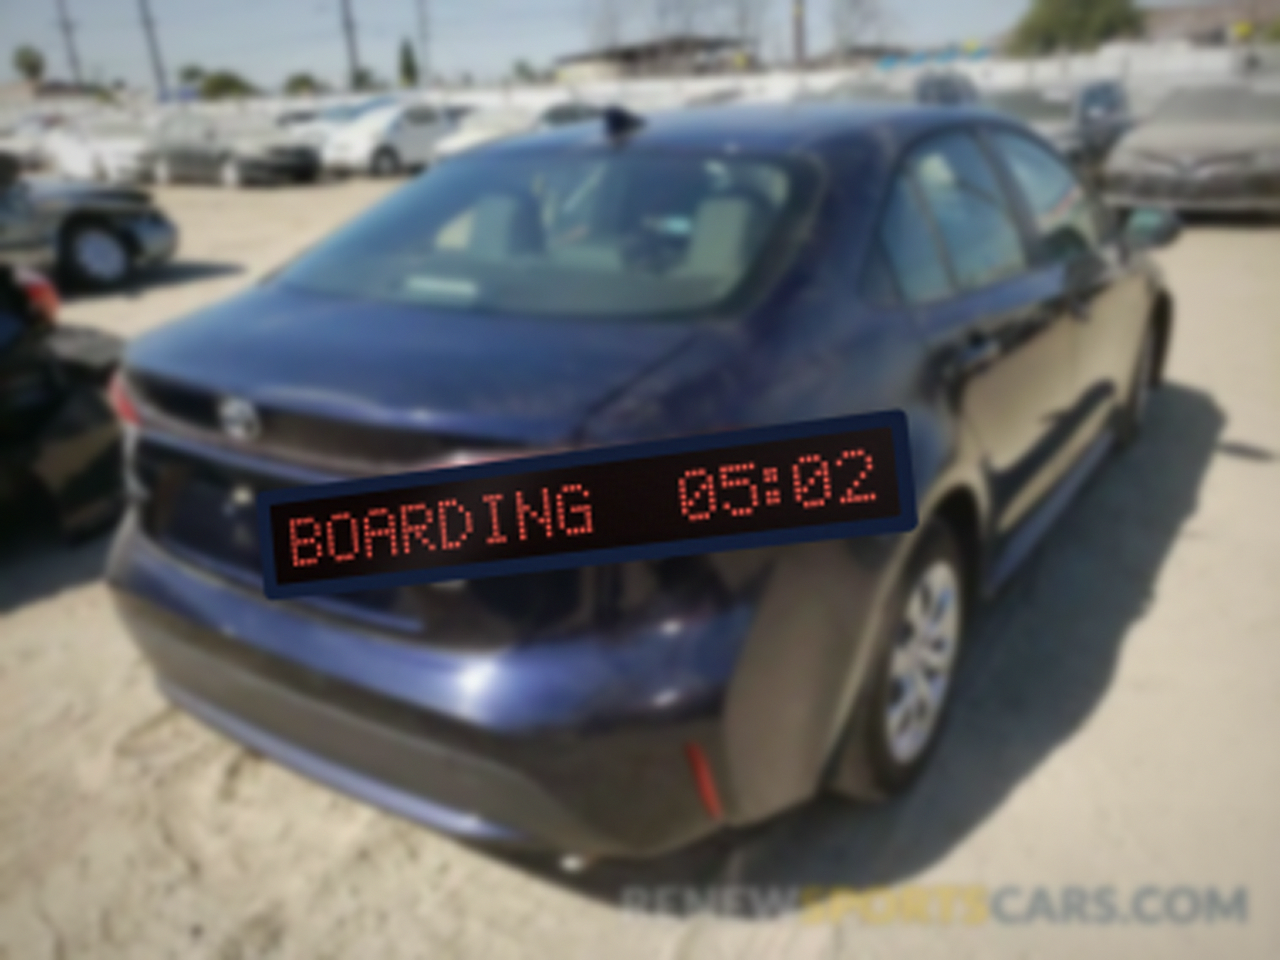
5:02
